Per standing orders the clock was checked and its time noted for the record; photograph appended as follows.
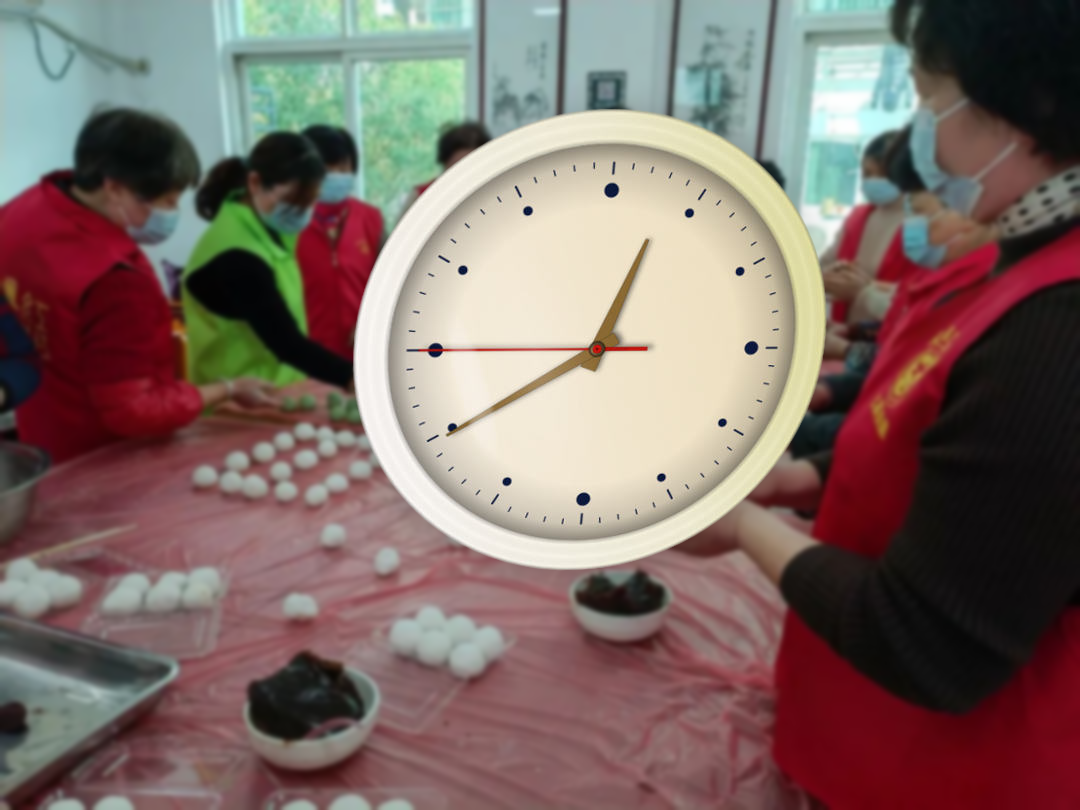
12:39:45
